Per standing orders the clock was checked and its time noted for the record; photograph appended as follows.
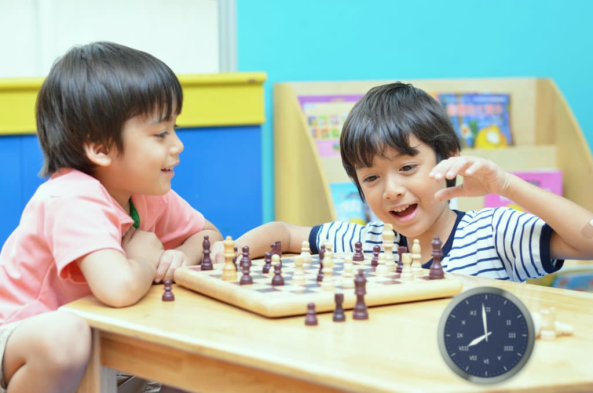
7:59
